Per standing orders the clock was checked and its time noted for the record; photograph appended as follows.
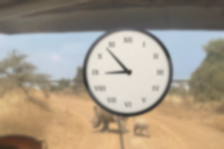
8:53
